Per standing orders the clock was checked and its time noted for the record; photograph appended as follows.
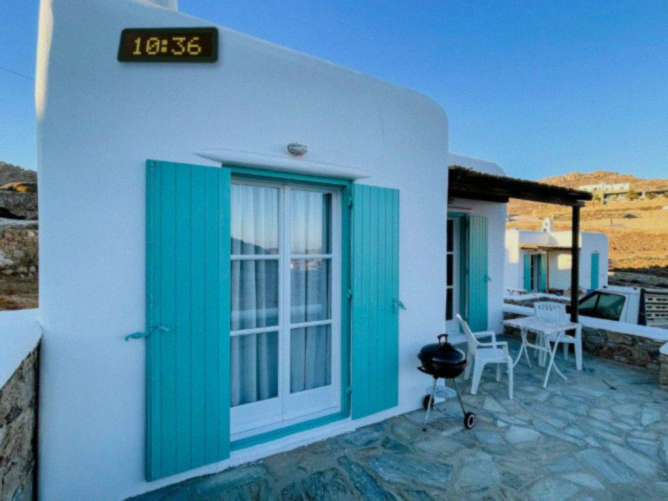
10:36
